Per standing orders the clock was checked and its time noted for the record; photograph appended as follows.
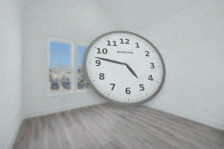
4:47
